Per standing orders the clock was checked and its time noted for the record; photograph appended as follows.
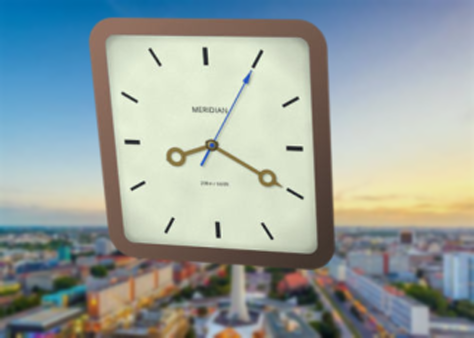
8:20:05
